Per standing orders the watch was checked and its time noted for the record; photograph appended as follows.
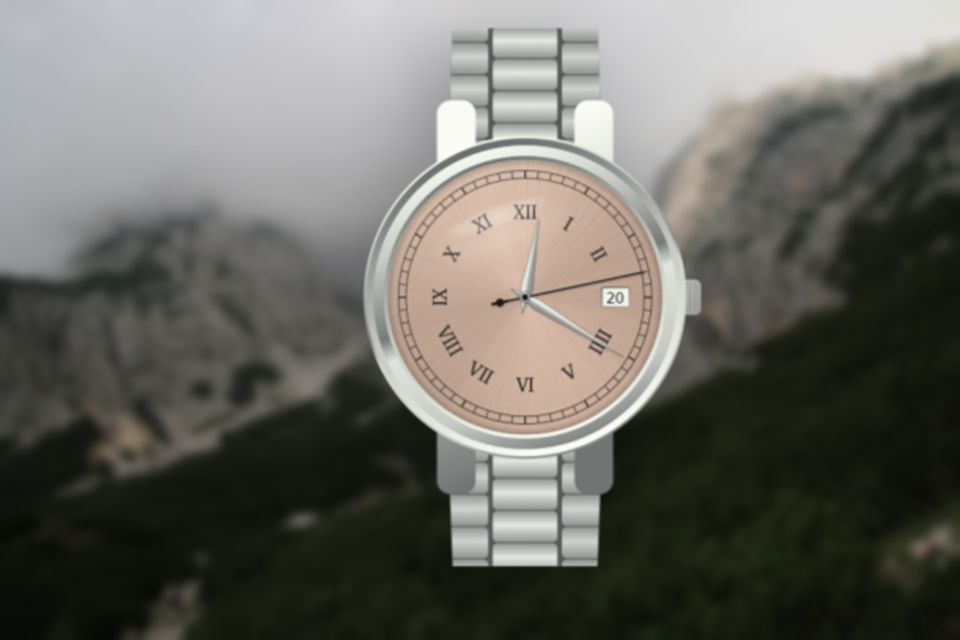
12:20:13
